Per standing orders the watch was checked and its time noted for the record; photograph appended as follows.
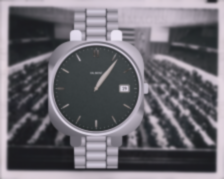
1:06
